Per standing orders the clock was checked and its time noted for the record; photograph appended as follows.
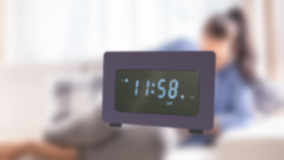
11:58
